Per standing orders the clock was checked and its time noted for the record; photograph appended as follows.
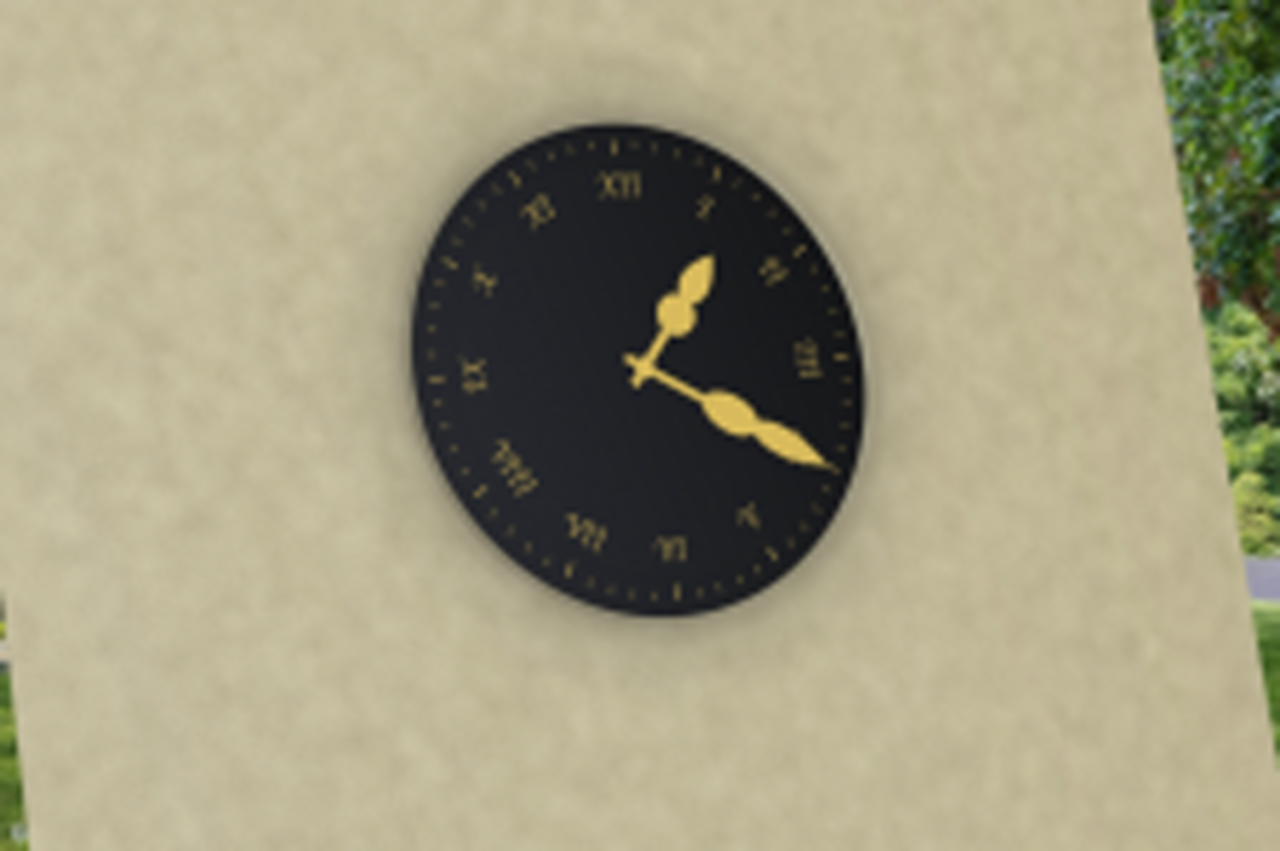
1:20
